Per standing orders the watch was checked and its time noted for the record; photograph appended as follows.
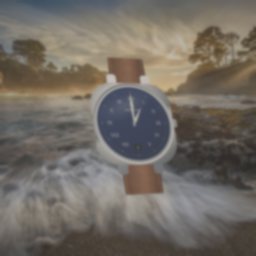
1:00
